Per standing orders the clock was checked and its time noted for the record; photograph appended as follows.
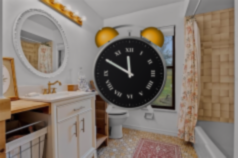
11:50
